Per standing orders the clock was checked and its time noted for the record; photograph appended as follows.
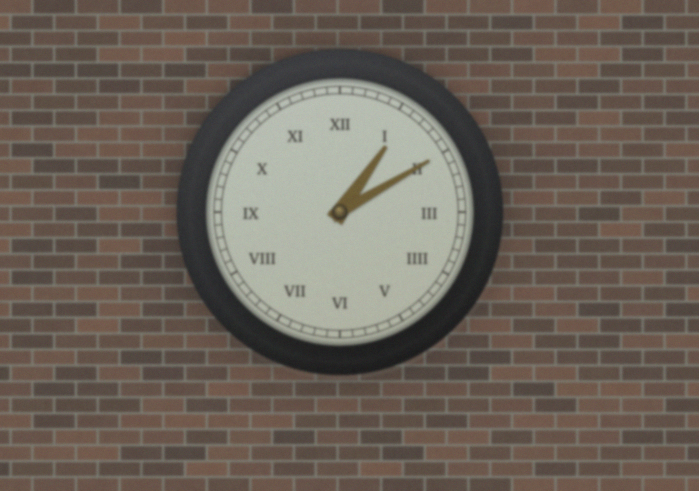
1:10
